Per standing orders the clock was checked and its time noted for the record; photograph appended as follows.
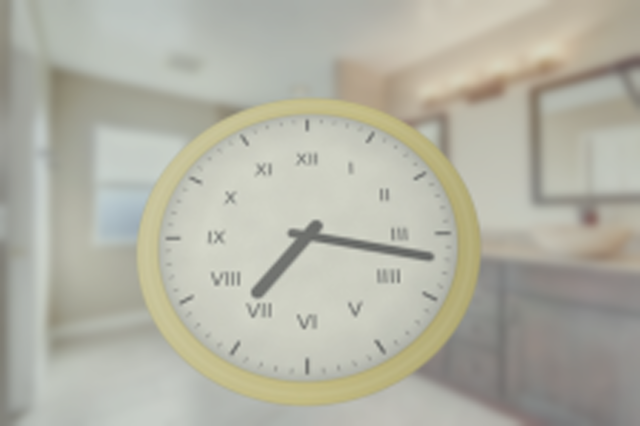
7:17
